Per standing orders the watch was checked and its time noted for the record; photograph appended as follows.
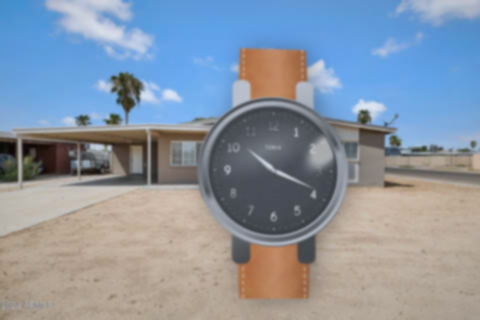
10:19
